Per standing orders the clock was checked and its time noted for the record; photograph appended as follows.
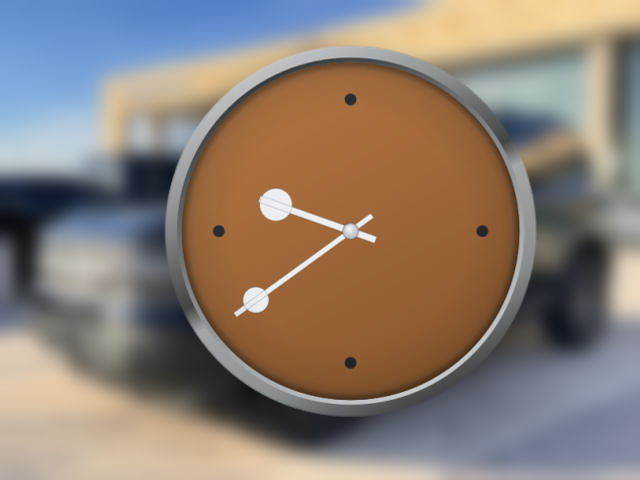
9:39
